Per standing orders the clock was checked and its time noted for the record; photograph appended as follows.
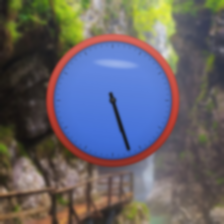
5:27
